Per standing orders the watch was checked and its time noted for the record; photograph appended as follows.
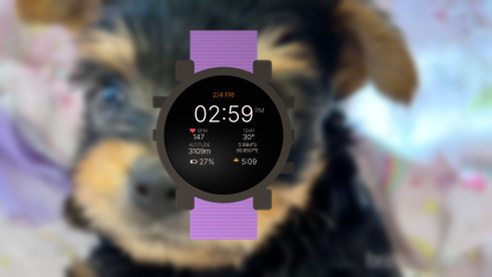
2:59
